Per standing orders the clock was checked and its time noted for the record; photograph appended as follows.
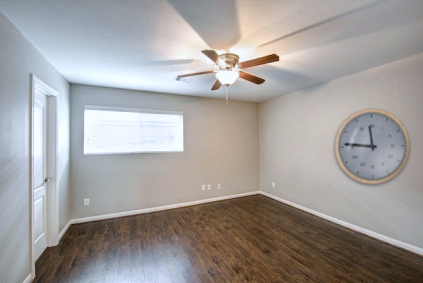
11:46
